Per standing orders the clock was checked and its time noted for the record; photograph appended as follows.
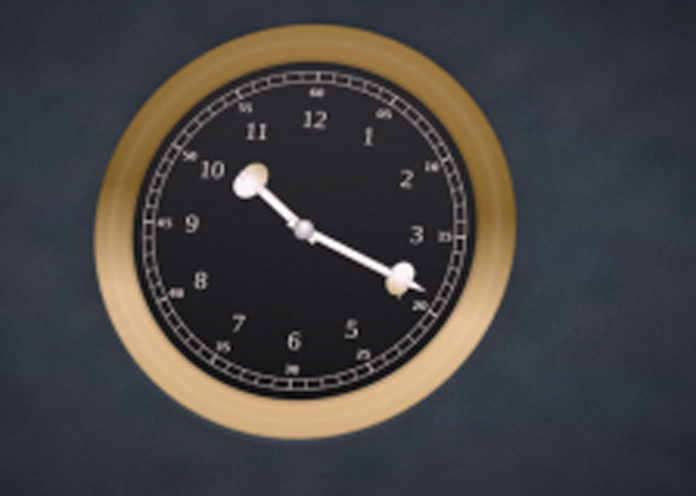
10:19
